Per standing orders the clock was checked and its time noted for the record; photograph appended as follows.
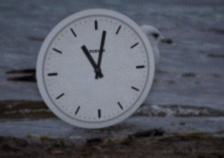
11:02
